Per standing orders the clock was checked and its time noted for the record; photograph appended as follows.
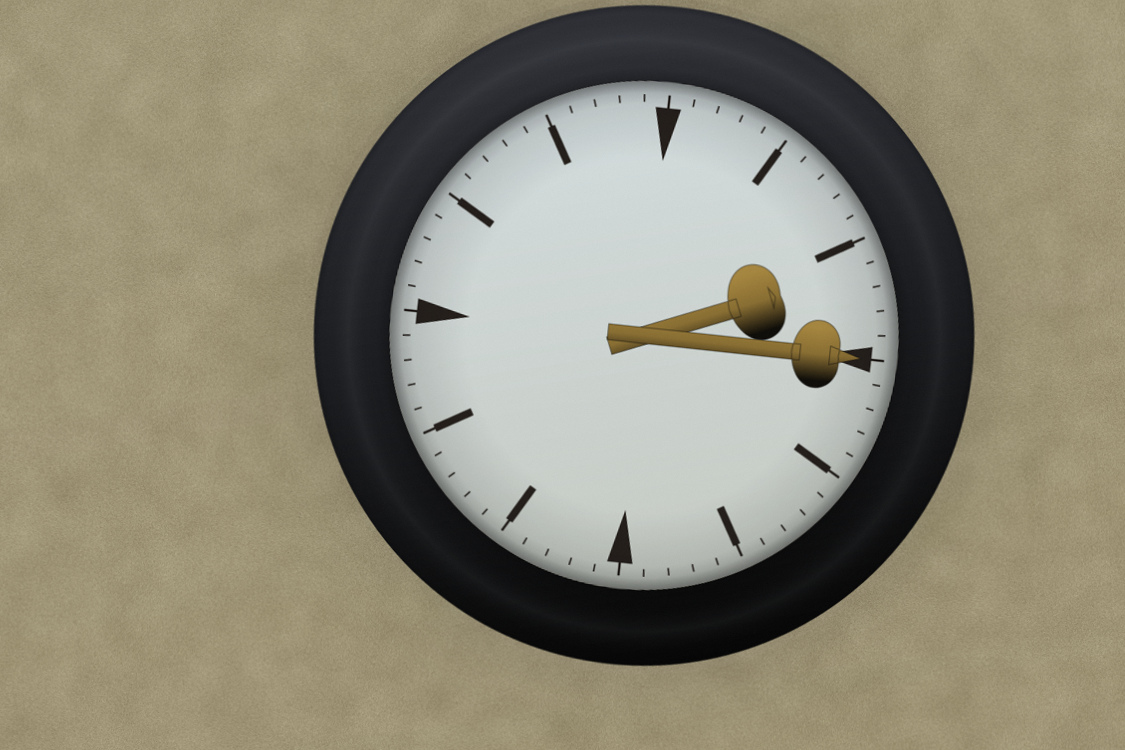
2:15
